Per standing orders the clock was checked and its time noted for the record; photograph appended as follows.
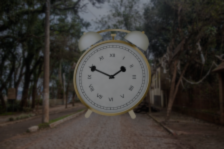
1:49
